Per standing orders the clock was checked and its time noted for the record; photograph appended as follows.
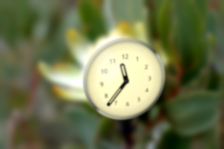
11:37
